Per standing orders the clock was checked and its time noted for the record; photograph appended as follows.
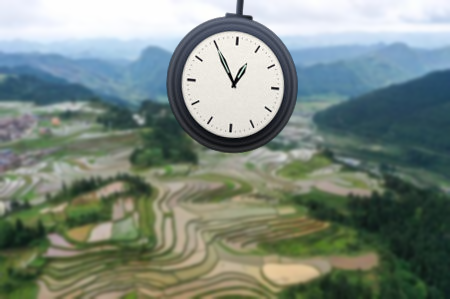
12:55
